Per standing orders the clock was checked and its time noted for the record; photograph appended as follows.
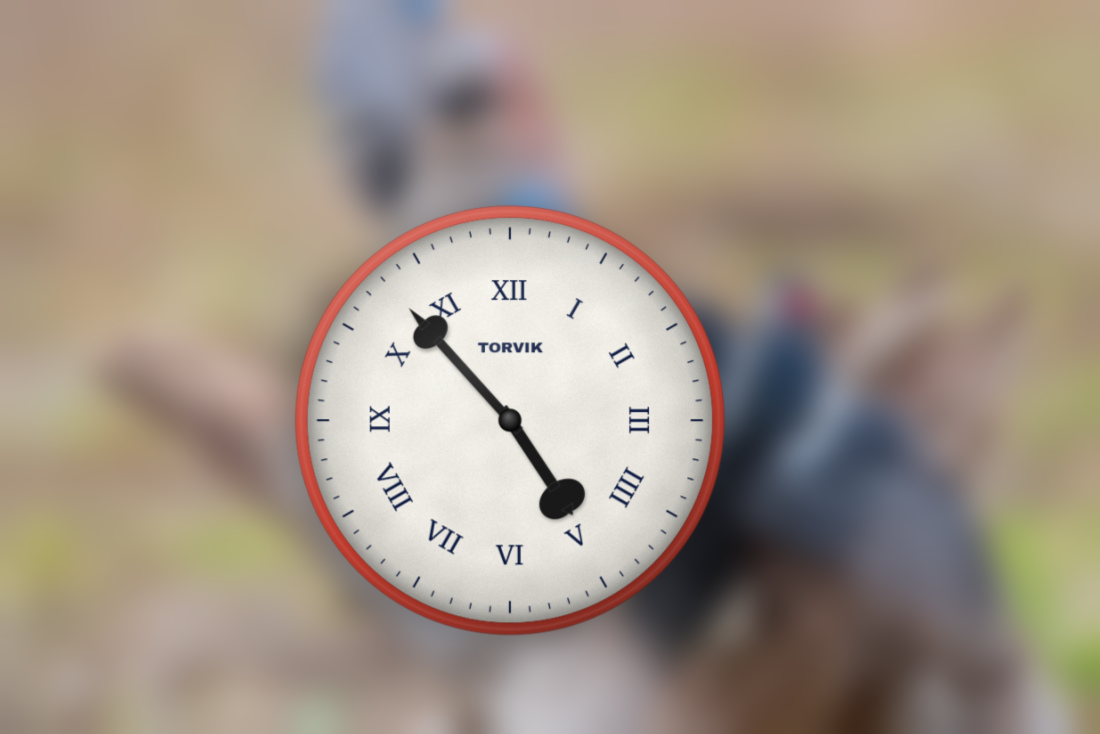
4:53
